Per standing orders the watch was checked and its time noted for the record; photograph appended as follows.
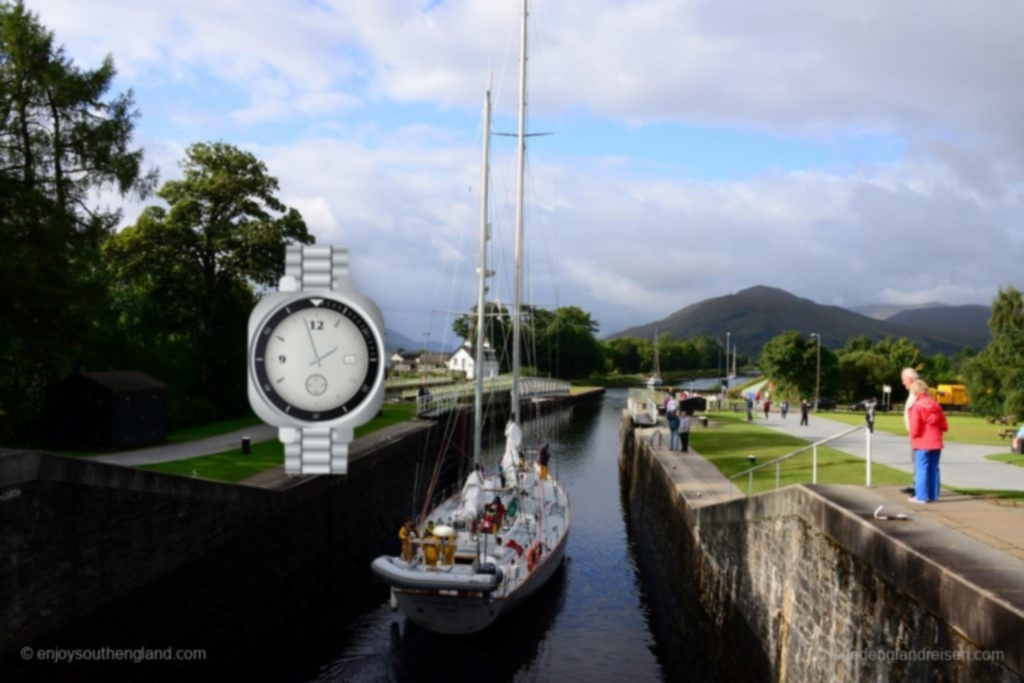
1:57
